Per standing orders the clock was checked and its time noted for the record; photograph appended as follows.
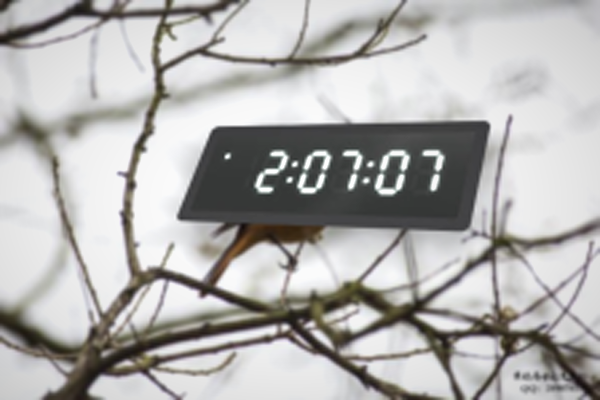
2:07:07
